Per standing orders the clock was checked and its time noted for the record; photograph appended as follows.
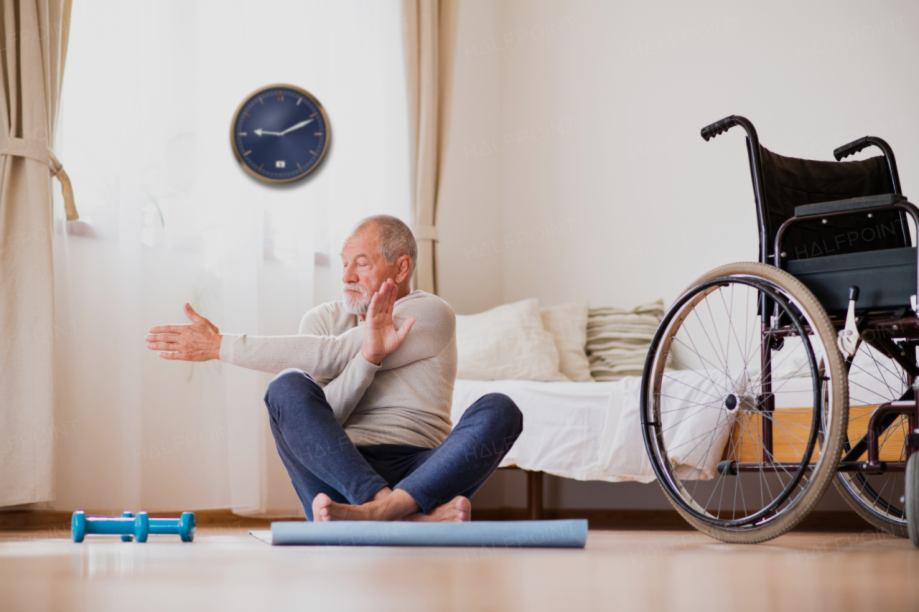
9:11
